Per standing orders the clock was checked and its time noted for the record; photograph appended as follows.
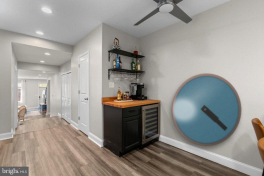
4:22
